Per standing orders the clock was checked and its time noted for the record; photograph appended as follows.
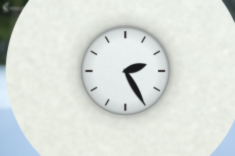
2:25
